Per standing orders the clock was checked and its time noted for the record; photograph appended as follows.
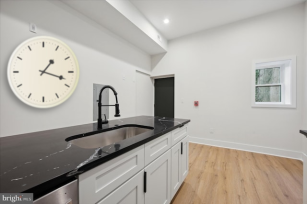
1:18
